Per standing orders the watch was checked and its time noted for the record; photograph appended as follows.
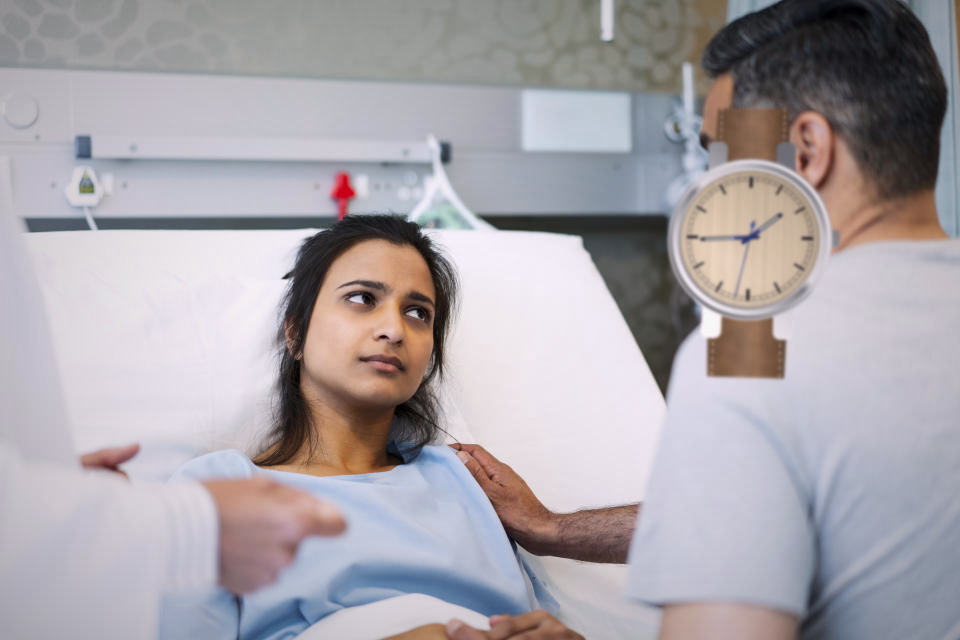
1:44:32
